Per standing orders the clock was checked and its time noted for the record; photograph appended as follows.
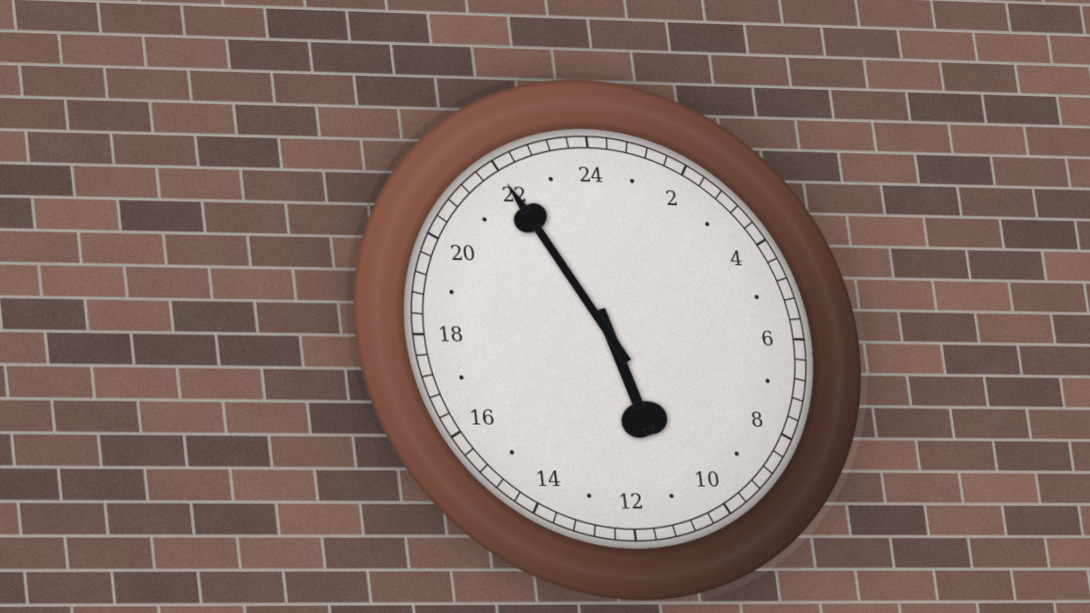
10:55
